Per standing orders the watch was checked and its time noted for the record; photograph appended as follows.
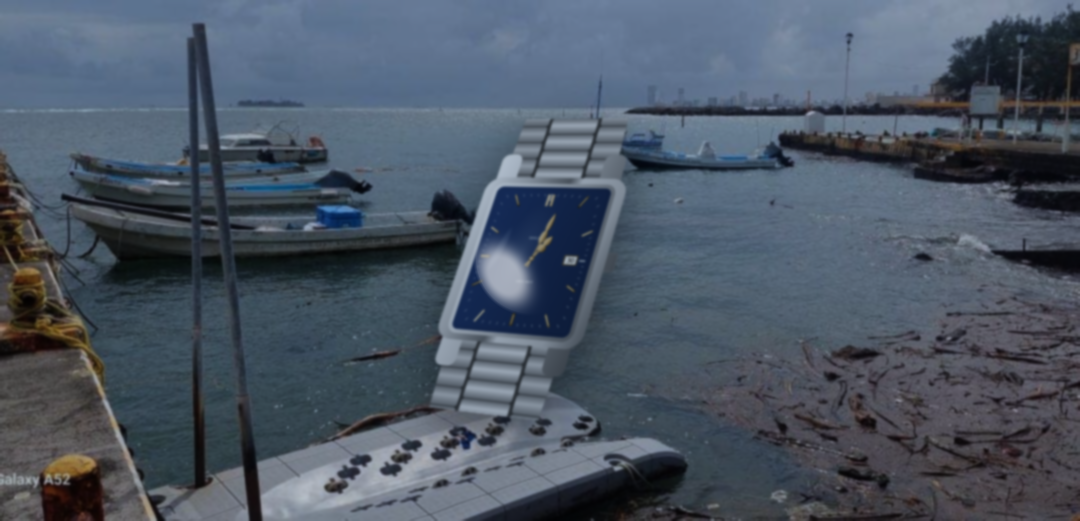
1:02
